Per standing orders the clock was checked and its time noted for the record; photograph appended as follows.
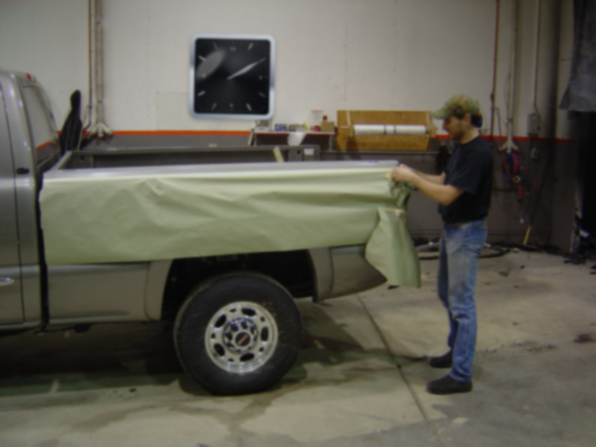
2:10
